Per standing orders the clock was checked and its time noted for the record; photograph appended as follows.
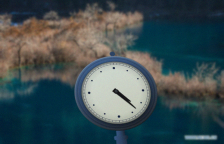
4:23
